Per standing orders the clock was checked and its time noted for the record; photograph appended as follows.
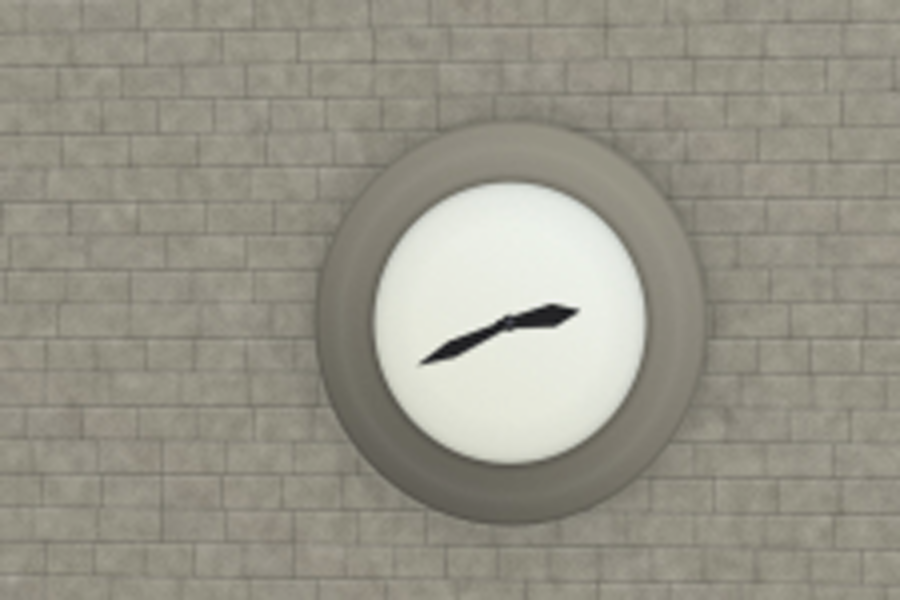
2:41
